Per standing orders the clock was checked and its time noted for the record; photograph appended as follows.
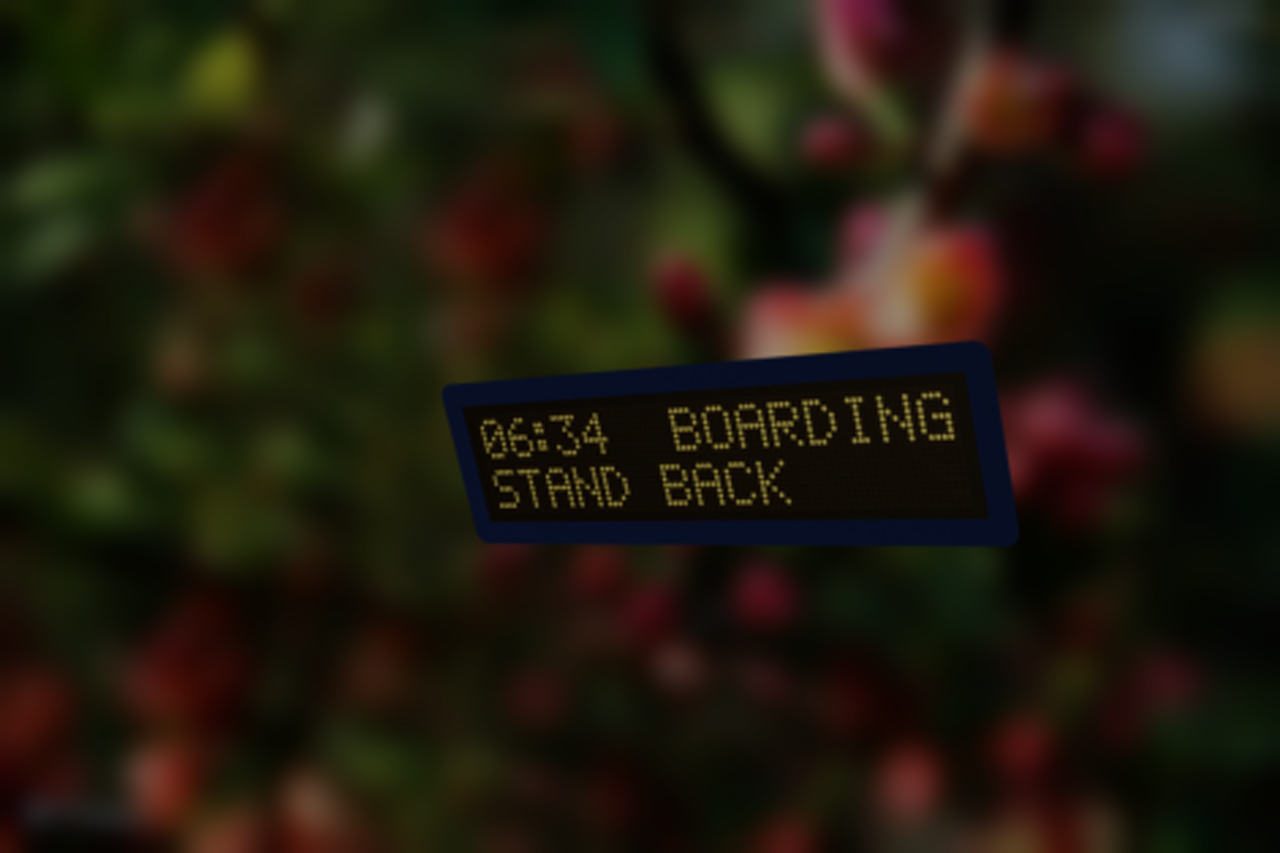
6:34
